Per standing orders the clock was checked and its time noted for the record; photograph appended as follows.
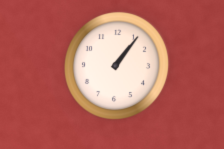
1:06
